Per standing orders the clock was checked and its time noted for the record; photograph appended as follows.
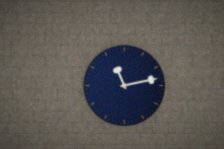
11:13
